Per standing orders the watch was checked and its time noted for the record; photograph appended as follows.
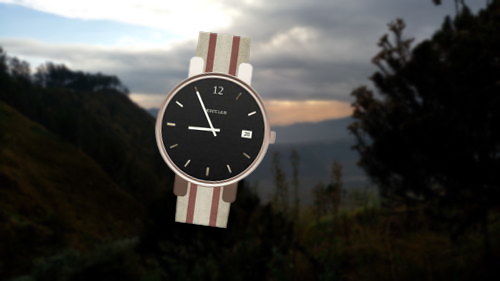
8:55
